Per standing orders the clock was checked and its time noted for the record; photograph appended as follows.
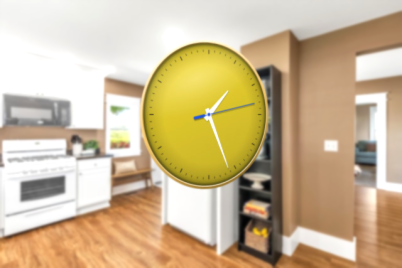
1:26:13
